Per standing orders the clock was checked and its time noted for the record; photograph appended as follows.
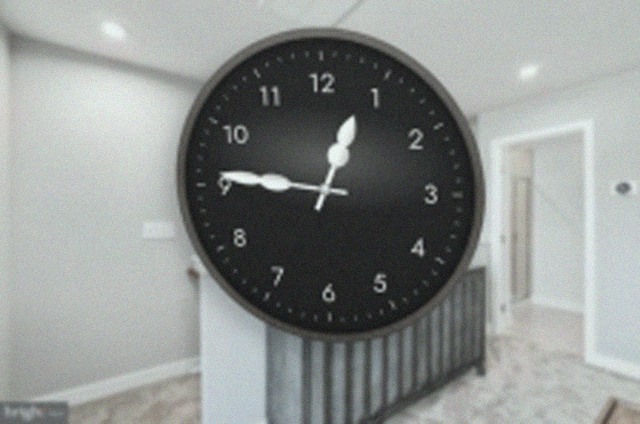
12:46
